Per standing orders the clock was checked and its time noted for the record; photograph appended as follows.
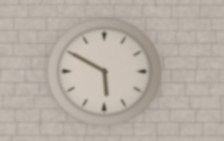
5:50
